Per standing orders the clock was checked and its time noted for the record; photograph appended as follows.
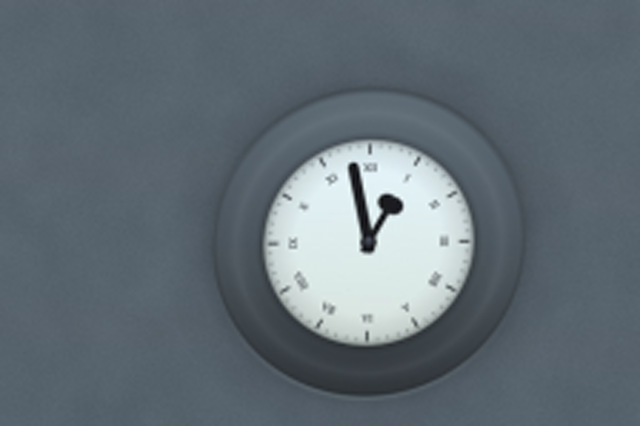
12:58
